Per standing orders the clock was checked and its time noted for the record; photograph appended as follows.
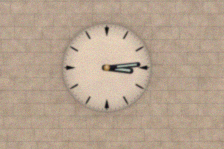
3:14
